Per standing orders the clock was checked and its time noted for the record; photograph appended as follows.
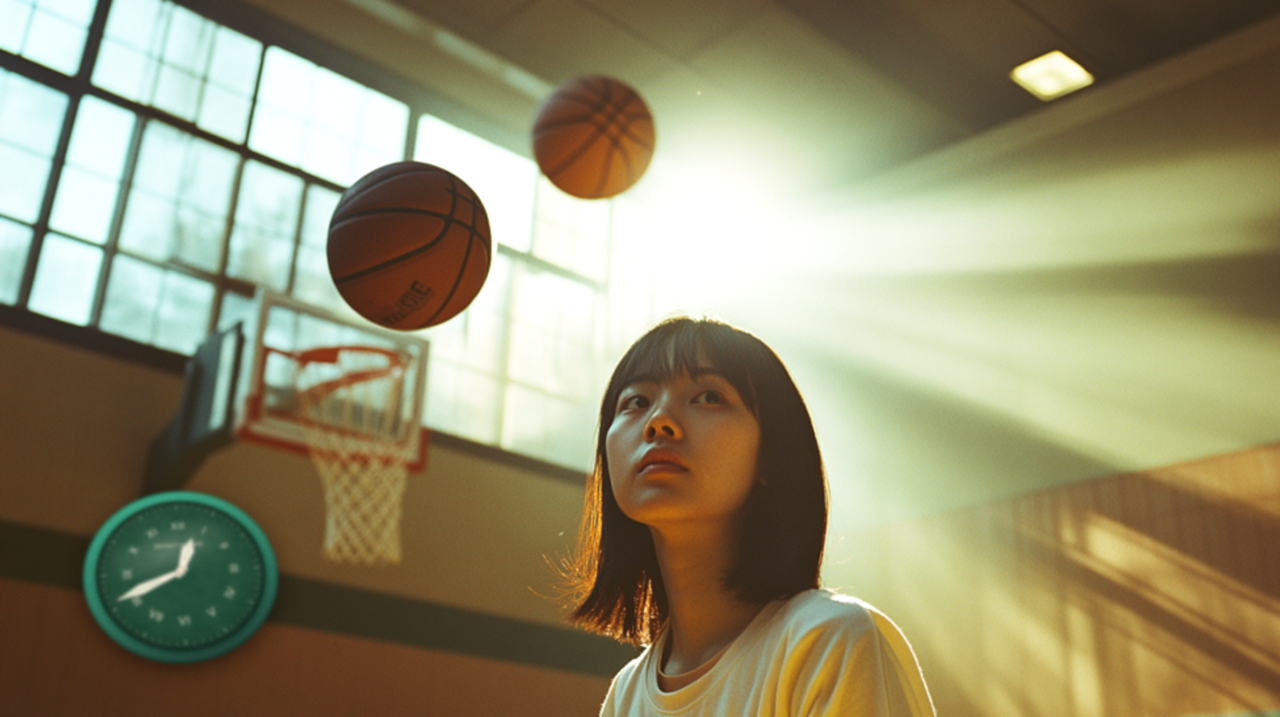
12:41
